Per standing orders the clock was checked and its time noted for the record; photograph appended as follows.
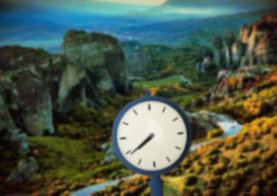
7:39
